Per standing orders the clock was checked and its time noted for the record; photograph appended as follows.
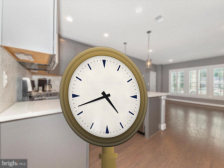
4:42
